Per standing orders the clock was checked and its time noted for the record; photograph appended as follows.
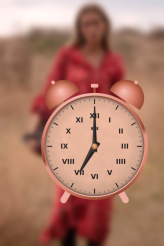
7:00
